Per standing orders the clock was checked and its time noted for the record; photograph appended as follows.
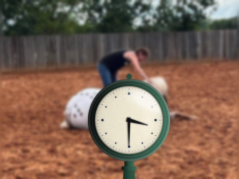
3:30
